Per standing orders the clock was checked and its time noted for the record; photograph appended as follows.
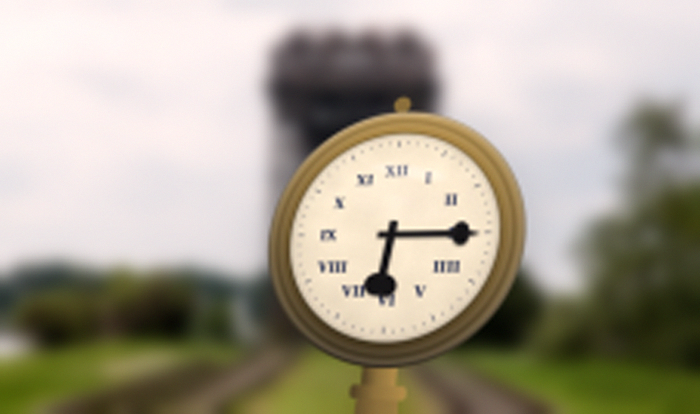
6:15
